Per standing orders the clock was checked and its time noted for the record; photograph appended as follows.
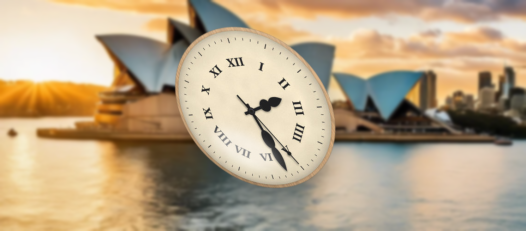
2:27:25
